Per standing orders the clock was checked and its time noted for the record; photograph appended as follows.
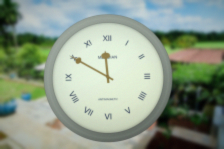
11:50
